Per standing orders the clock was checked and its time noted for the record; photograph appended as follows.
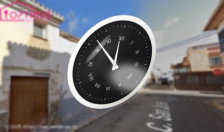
11:52
